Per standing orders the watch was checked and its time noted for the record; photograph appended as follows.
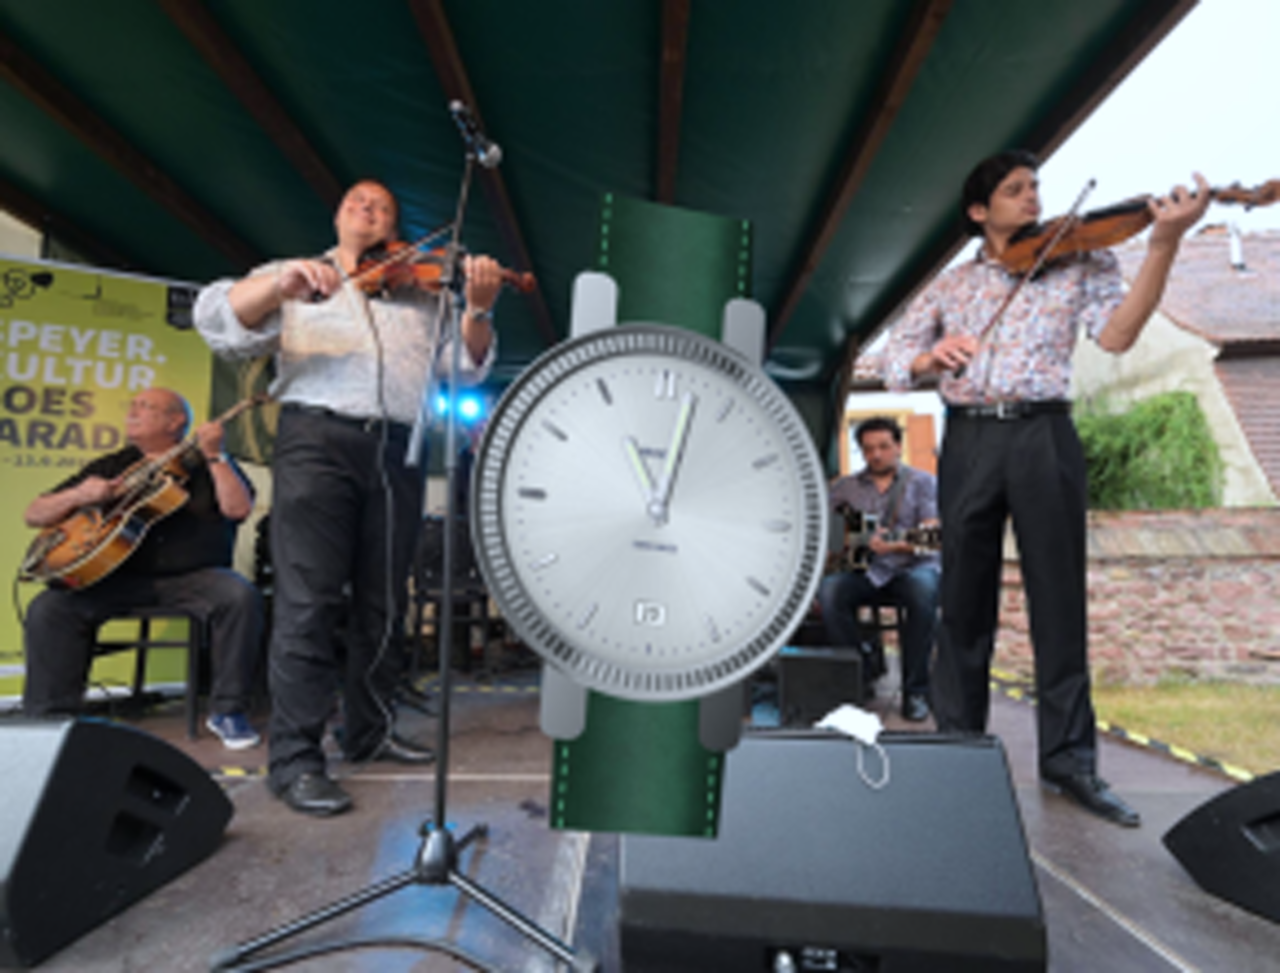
11:02
